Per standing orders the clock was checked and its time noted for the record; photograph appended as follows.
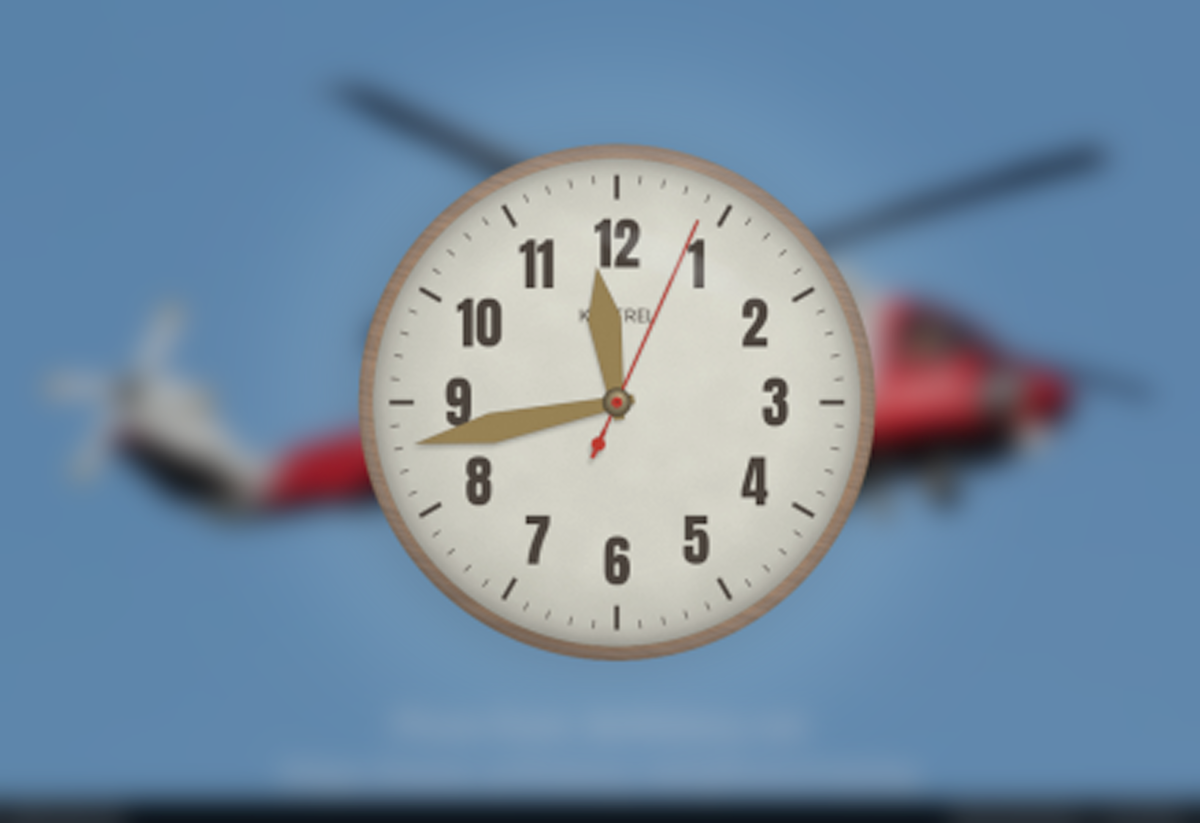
11:43:04
